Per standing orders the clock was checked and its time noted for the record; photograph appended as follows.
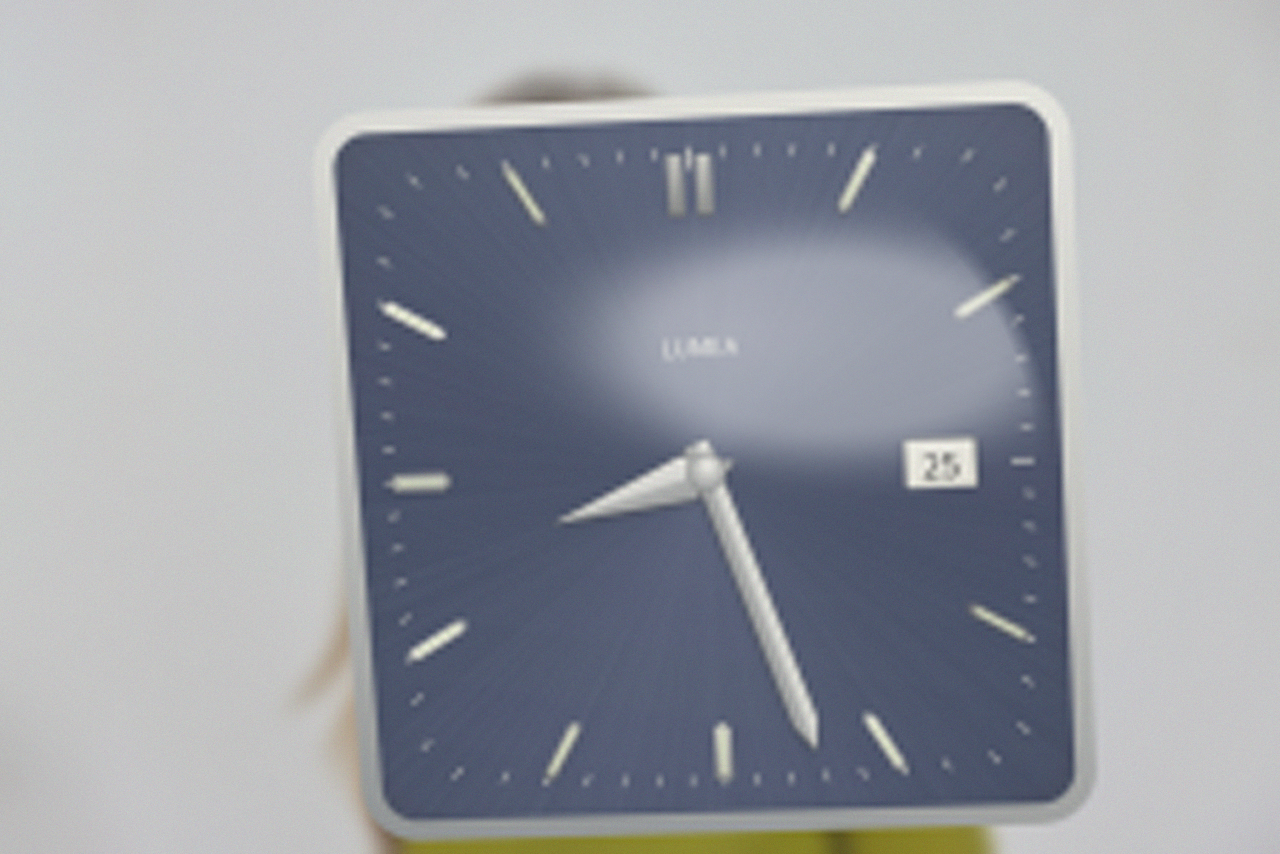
8:27
